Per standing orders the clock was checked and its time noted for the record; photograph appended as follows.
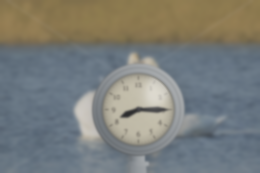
8:15
